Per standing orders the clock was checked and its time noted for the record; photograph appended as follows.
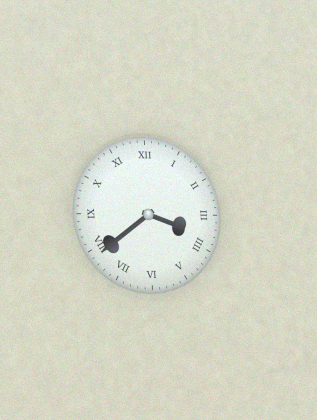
3:39
